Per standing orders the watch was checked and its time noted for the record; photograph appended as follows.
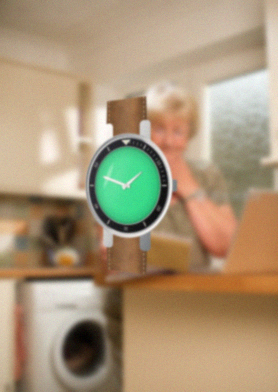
1:48
